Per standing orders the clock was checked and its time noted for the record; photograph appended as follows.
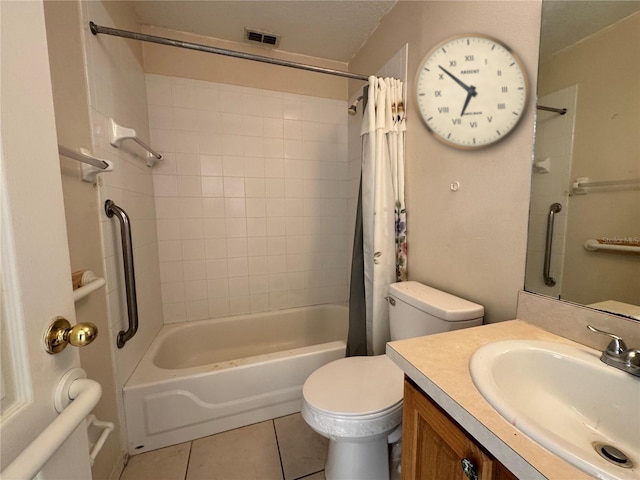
6:52
